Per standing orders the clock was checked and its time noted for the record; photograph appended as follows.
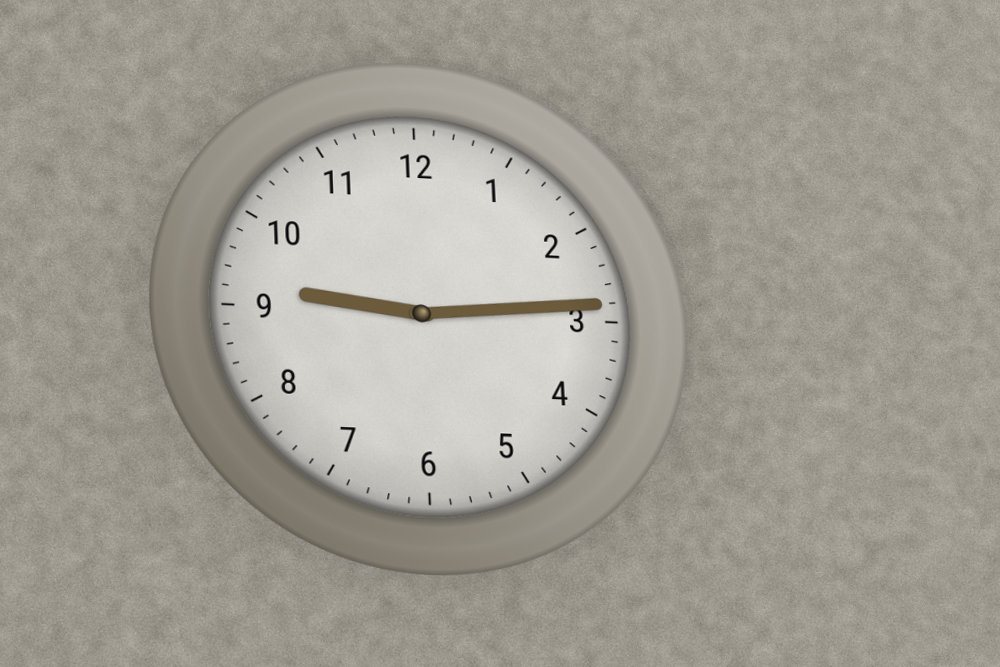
9:14
